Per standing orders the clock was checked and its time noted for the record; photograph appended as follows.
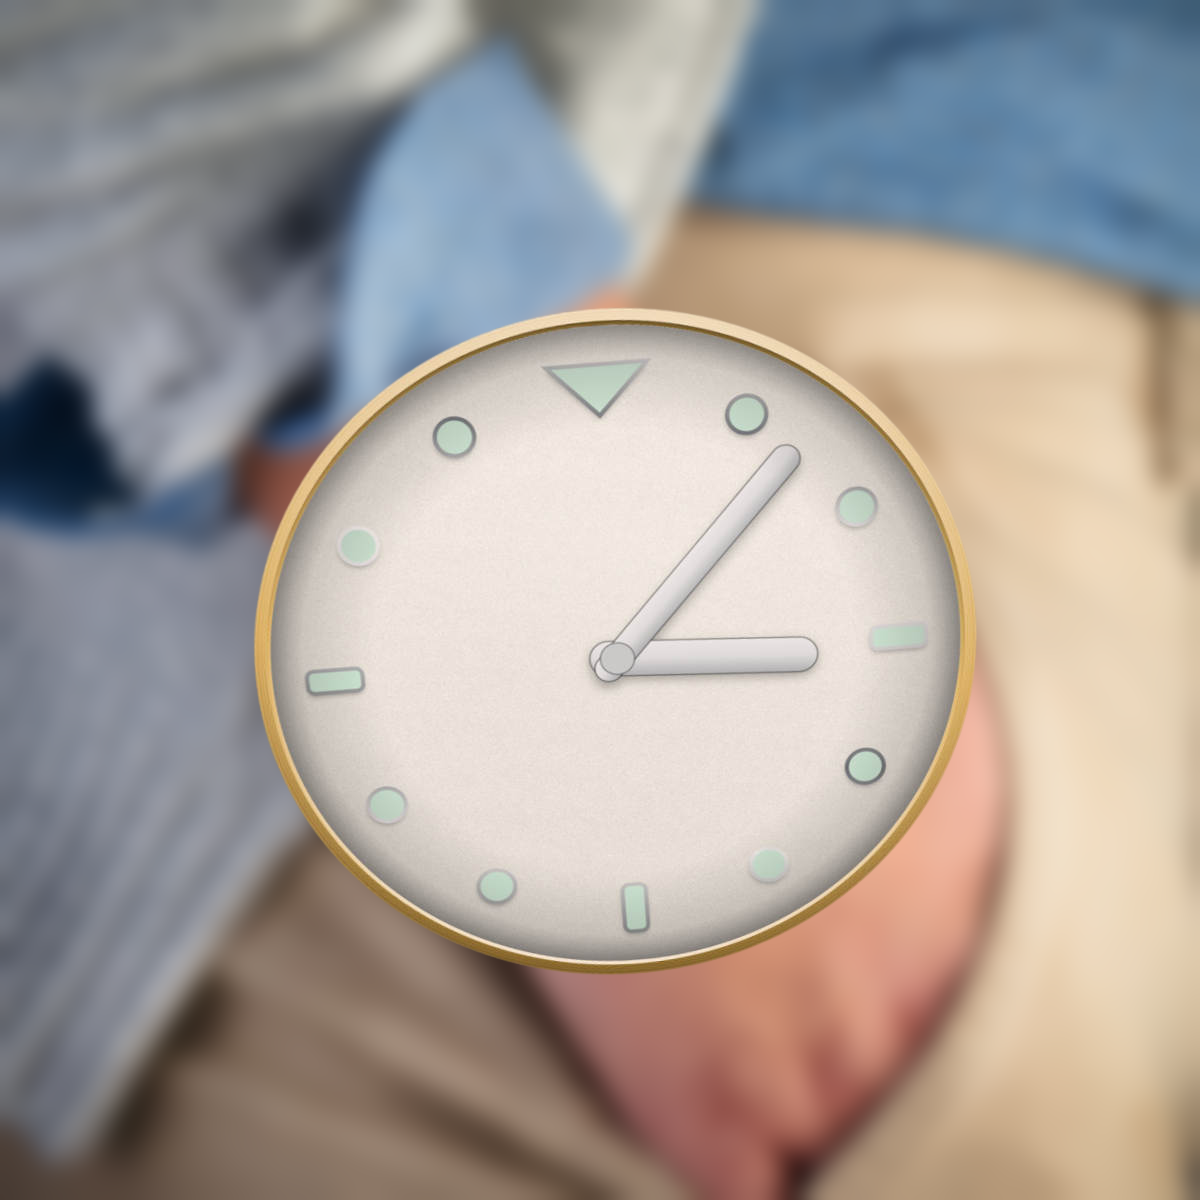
3:07
